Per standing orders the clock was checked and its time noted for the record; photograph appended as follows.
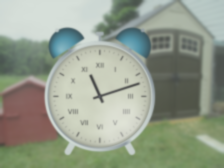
11:12
